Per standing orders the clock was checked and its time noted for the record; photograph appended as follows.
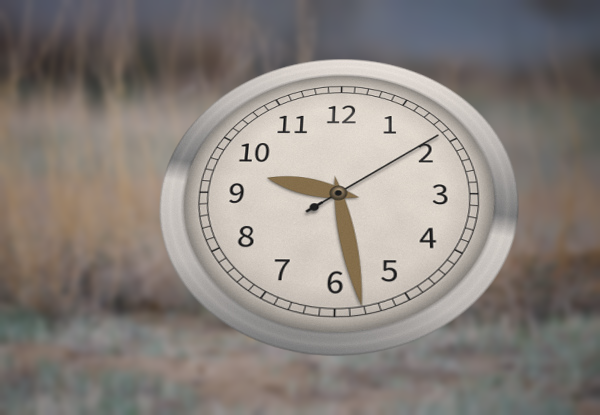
9:28:09
